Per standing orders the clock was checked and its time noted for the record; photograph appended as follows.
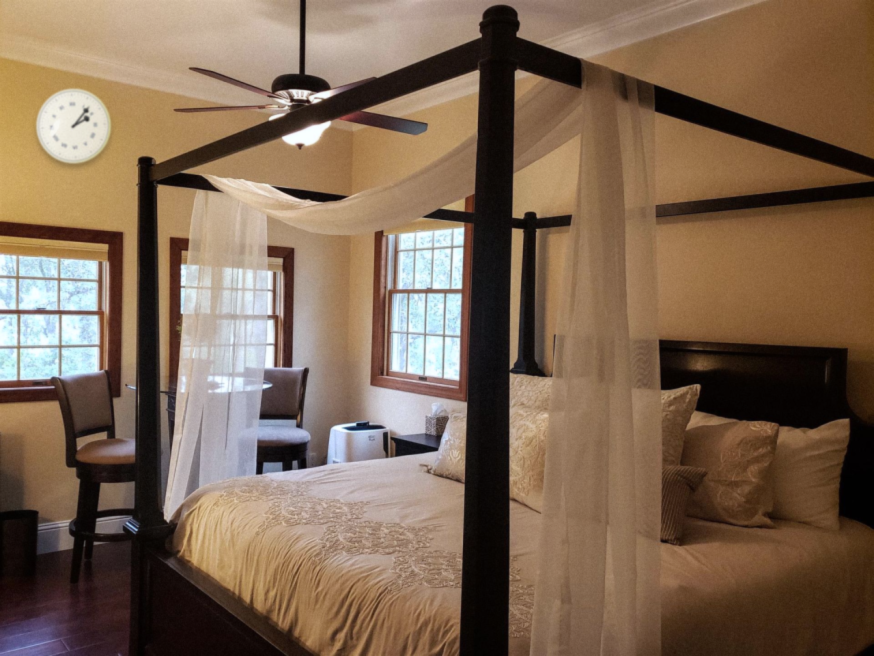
2:07
